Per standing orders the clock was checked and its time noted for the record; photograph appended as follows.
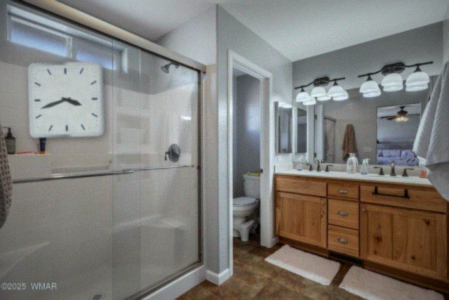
3:42
